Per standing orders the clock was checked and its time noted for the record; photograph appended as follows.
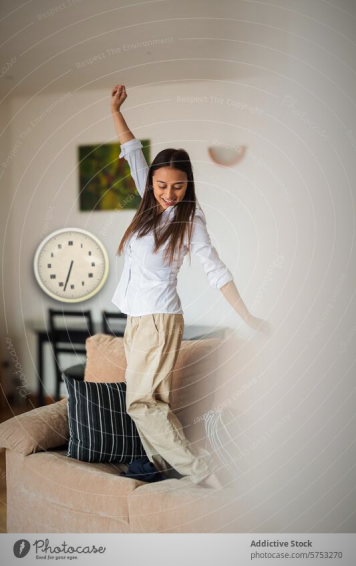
6:33
